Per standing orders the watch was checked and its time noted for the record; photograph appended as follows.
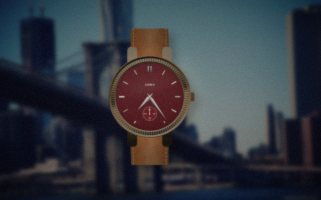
7:24
